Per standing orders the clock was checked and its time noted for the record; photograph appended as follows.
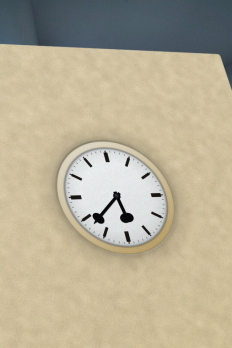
5:38
